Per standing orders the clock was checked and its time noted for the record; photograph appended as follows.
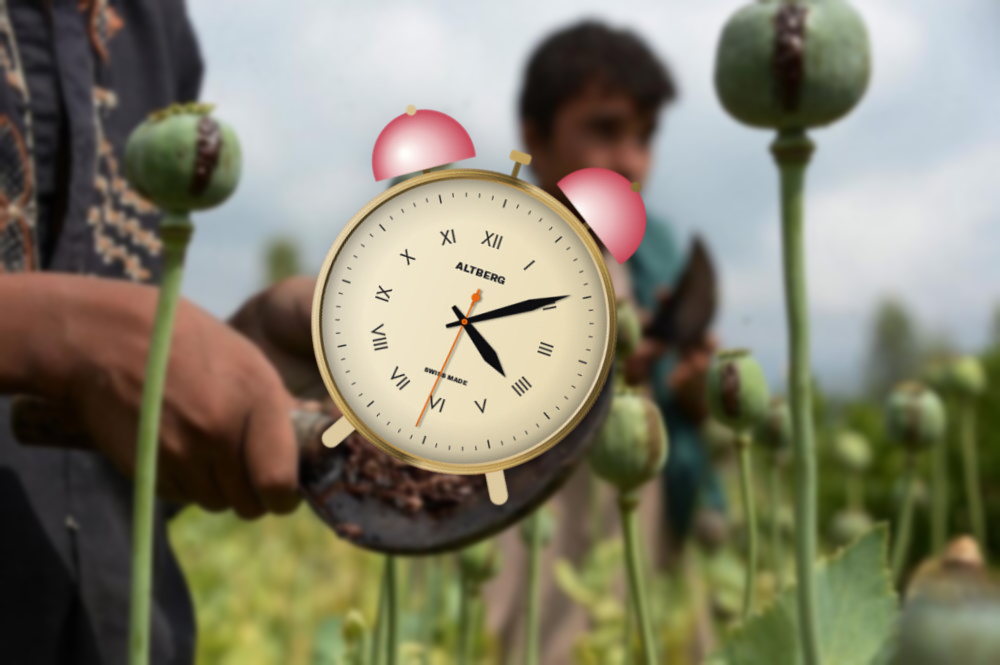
4:09:31
